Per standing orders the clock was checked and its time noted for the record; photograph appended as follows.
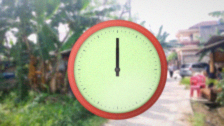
12:00
